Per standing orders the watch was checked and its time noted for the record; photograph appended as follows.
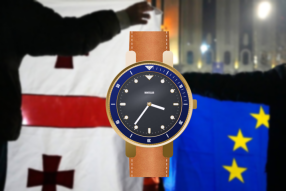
3:36
